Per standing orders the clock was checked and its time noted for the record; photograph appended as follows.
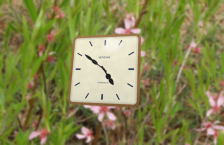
4:51
